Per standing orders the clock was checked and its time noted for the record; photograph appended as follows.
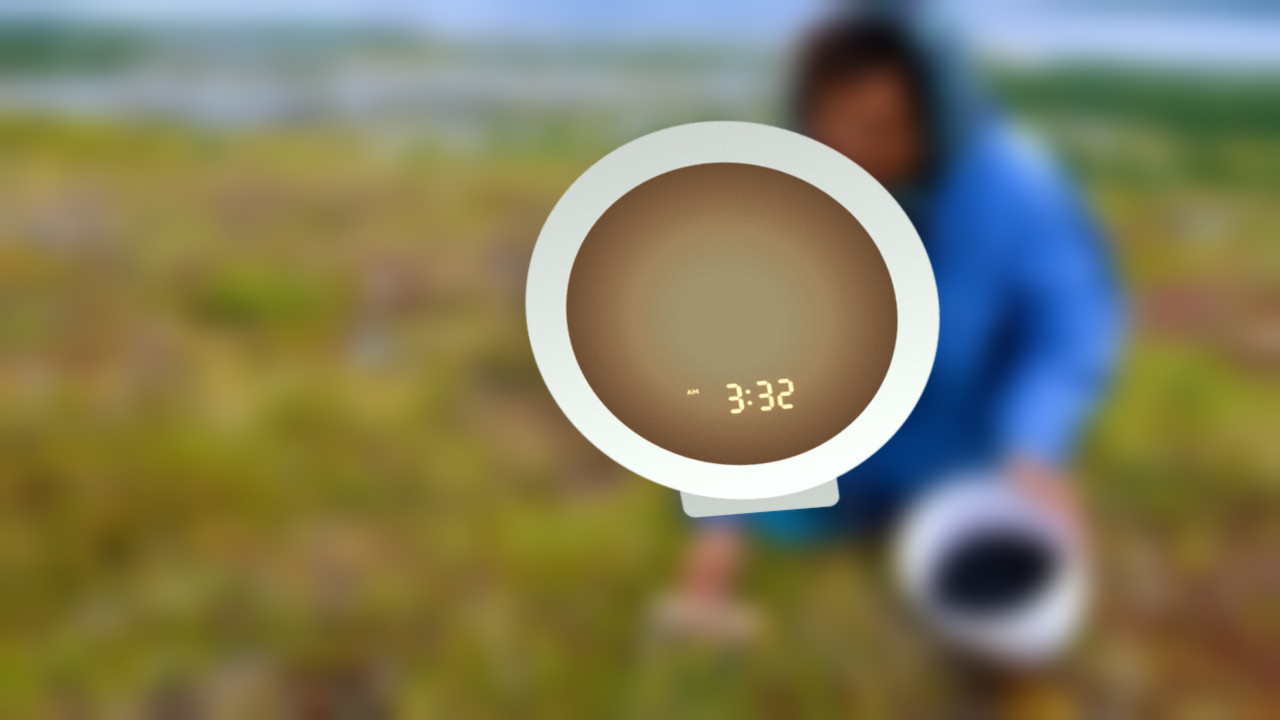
3:32
